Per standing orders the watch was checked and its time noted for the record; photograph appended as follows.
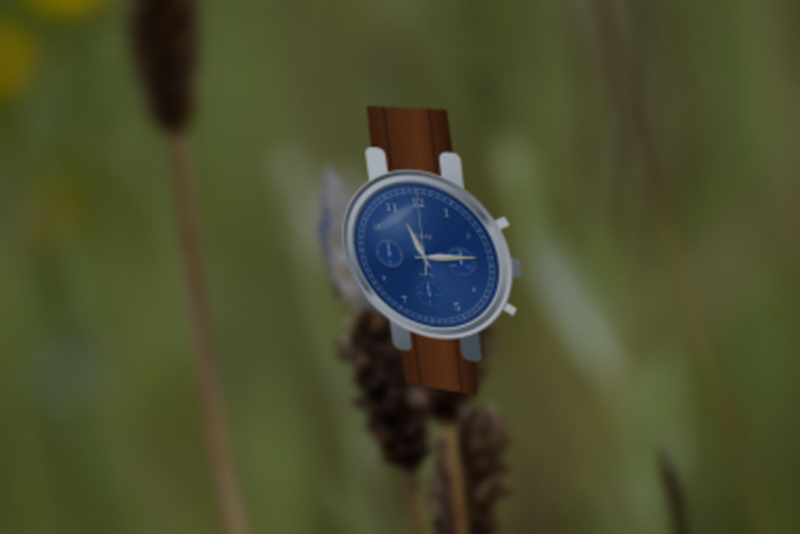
11:14
